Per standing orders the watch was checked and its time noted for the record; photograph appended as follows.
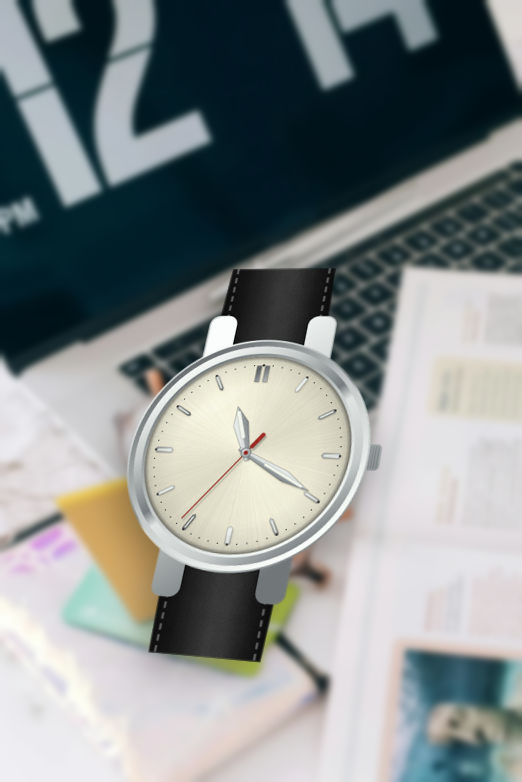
11:19:36
